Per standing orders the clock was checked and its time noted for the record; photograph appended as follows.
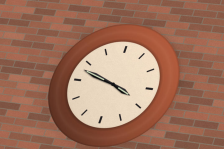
3:48
